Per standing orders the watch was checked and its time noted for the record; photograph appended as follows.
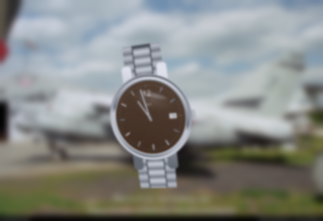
10:58
